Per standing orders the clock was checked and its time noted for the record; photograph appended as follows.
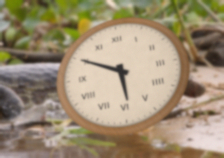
5:50
